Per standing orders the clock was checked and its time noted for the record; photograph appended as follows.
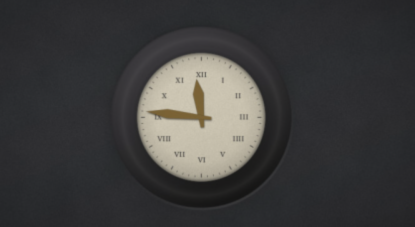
11:46
